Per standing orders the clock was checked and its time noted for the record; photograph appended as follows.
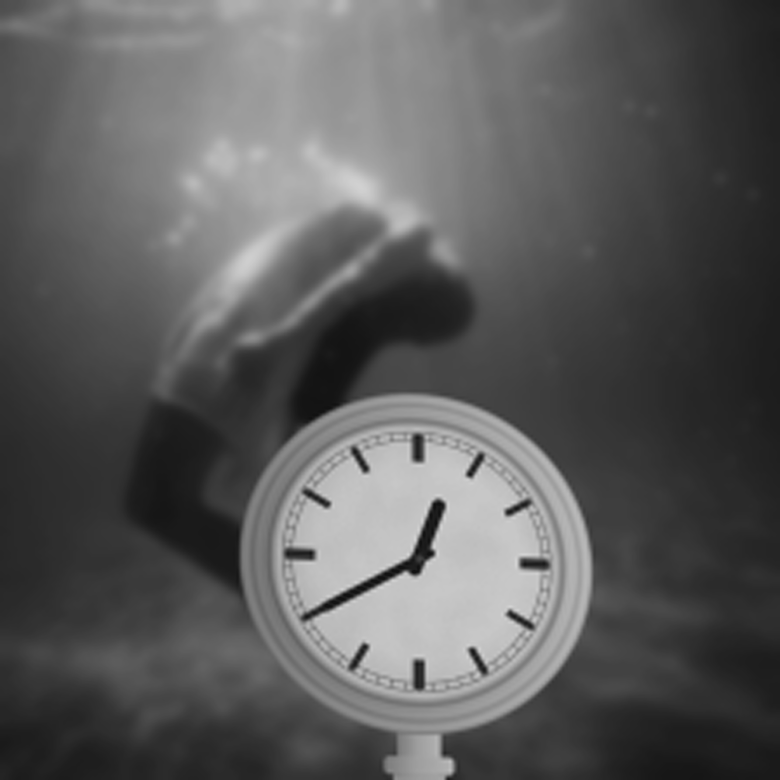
12:40
